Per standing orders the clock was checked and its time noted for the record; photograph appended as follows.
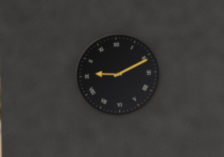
9:11
